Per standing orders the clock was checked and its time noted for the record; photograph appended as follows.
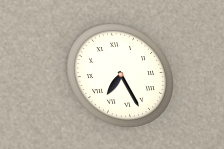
7:27
